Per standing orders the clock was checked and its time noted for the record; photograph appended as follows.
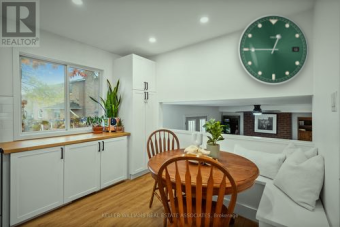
12:45
